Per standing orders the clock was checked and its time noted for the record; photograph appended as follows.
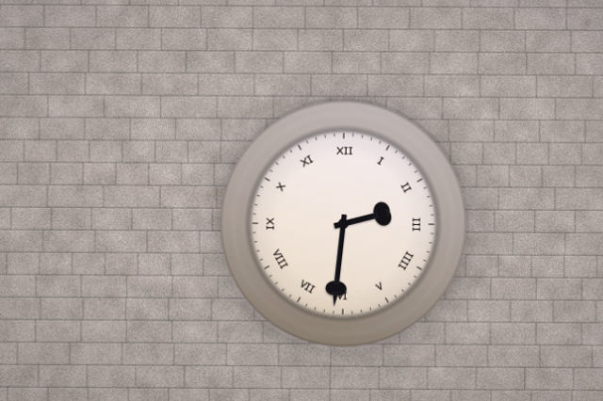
2:31
